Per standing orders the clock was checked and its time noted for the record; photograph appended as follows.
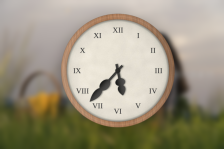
5:37
